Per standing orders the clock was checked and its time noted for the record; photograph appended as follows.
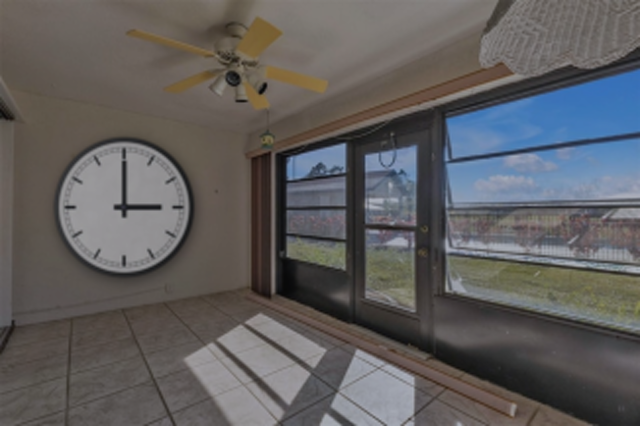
3:00
